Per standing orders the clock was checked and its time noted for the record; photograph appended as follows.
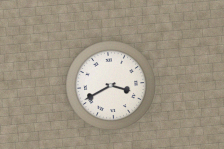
3:41
